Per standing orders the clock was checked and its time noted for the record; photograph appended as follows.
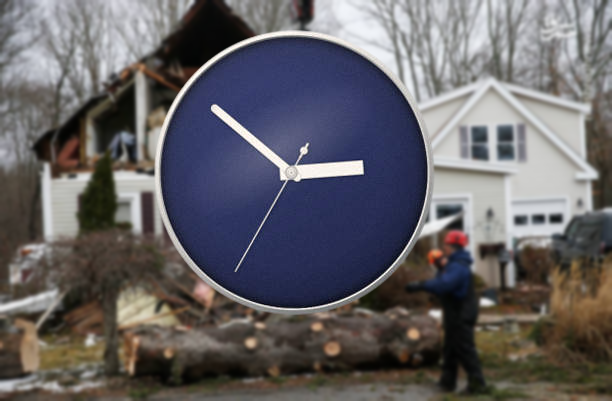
2:51:35
